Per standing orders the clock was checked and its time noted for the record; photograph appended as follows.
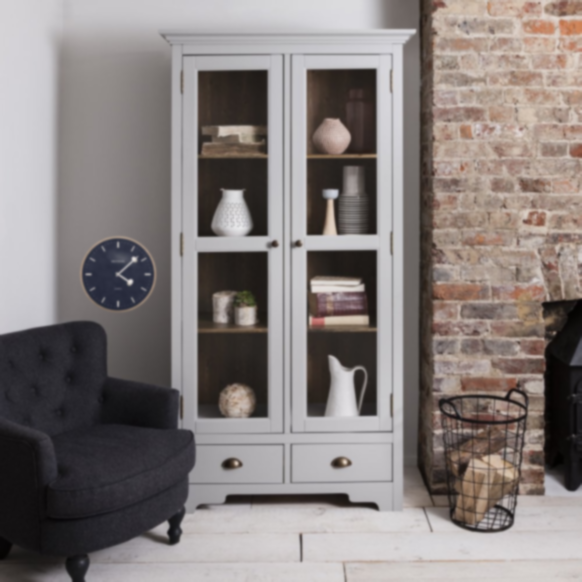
4:08
